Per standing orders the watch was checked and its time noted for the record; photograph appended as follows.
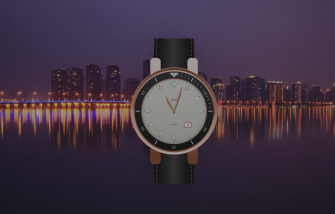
11:03
